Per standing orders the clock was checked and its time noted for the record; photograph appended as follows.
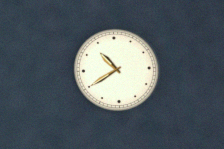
10:40
